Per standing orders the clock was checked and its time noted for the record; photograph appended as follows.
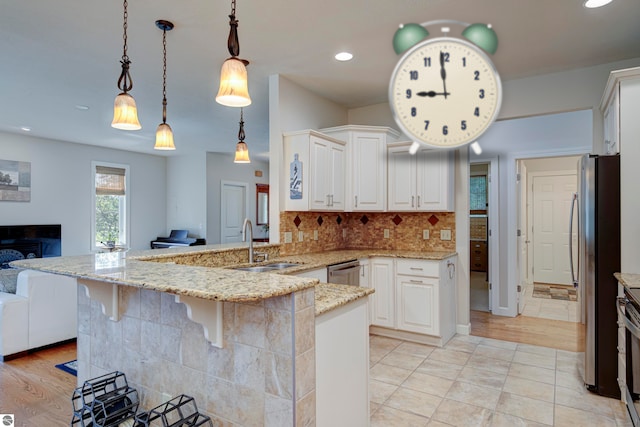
8:59
